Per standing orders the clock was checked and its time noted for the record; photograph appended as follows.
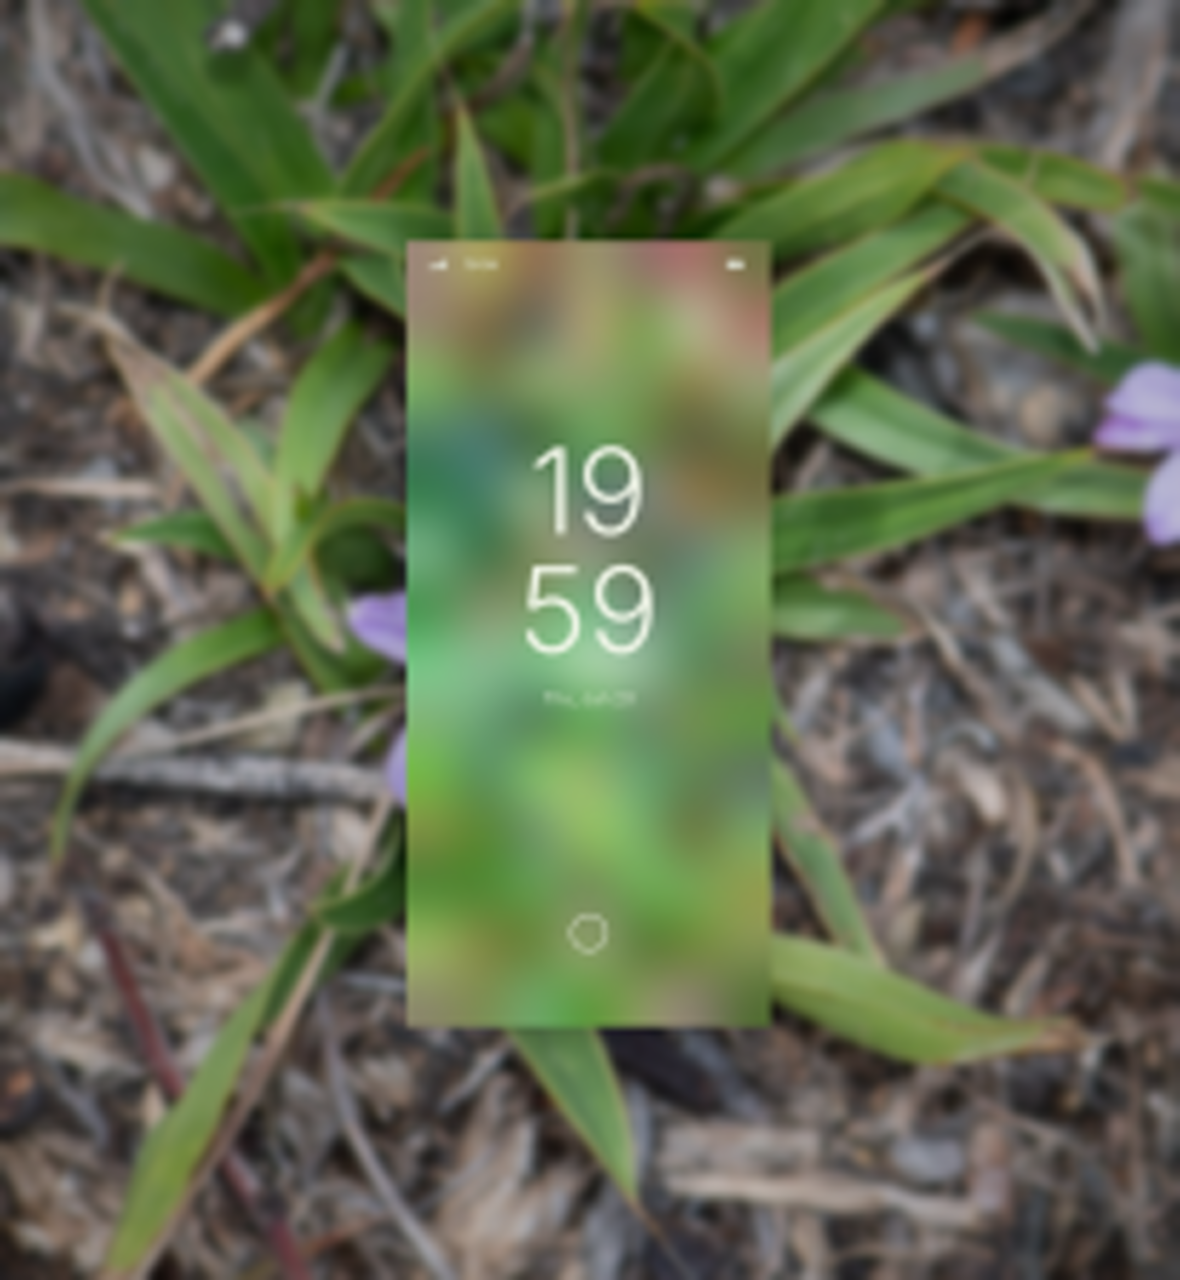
19:59
